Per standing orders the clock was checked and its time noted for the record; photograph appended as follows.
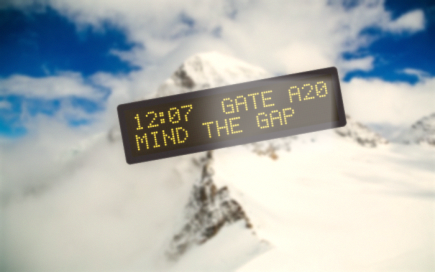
12:07
